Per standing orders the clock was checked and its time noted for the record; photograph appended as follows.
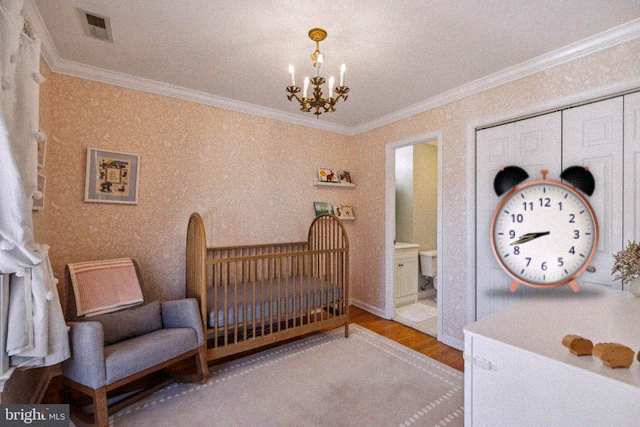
8:42
